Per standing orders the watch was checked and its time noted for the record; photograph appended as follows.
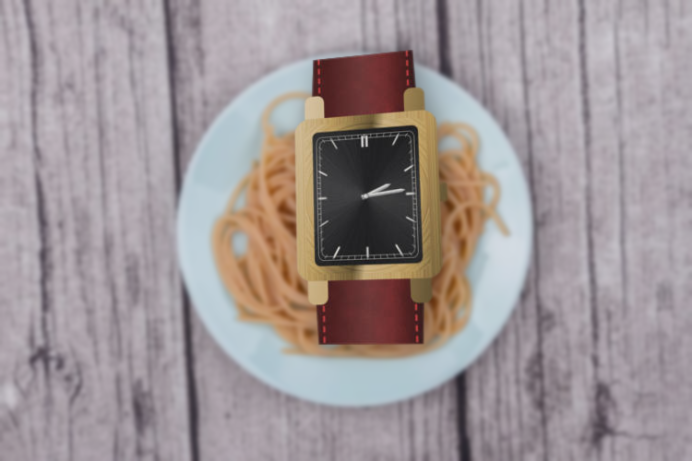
2:14
